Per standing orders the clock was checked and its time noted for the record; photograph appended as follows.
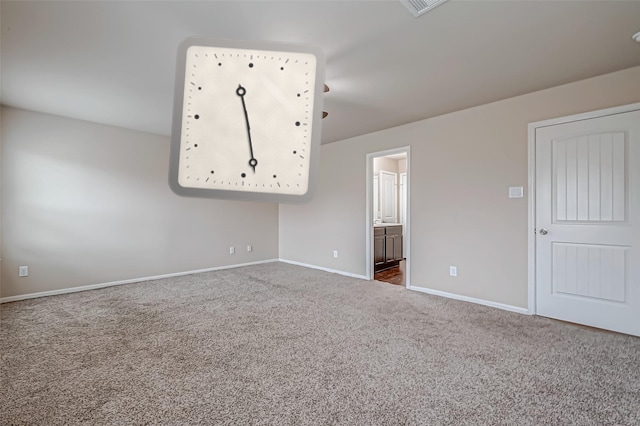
11:28
